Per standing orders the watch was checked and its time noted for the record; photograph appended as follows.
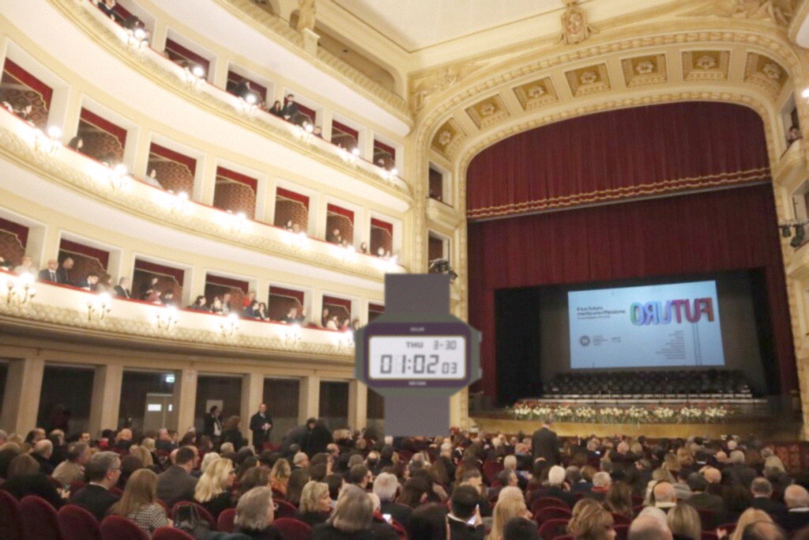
1:02
